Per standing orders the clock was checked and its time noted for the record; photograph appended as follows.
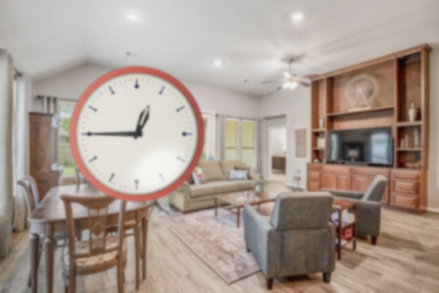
12:45
